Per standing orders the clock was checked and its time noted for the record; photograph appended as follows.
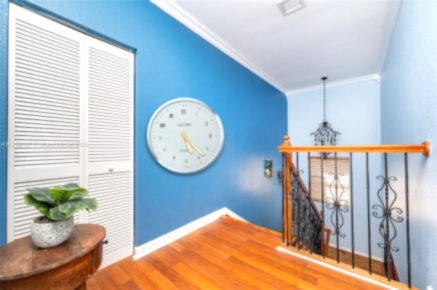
5:23
